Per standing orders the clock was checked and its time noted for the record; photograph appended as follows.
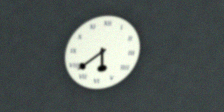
5:38
